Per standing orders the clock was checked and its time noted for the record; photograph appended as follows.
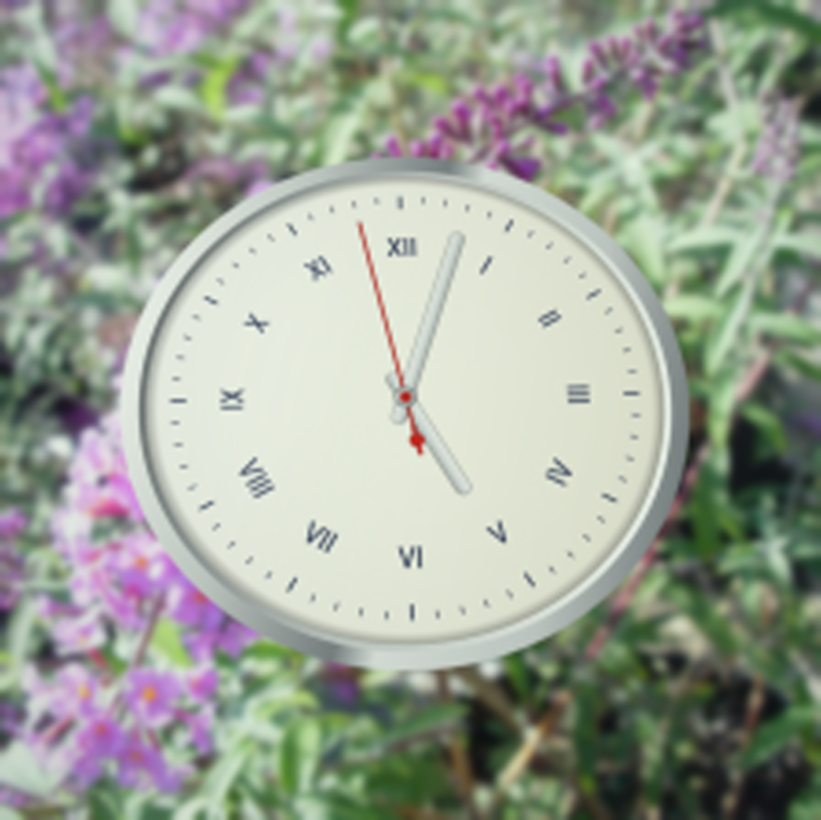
5:02:58
